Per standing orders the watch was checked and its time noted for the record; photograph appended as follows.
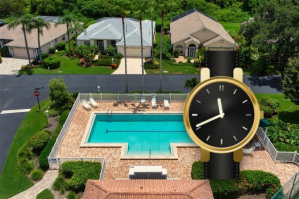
11:41
